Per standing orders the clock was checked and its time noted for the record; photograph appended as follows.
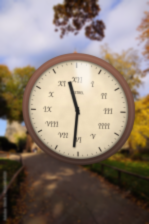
11:31
